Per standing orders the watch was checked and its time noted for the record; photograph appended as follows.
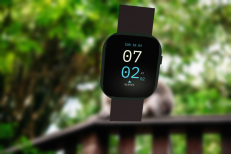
7:02
